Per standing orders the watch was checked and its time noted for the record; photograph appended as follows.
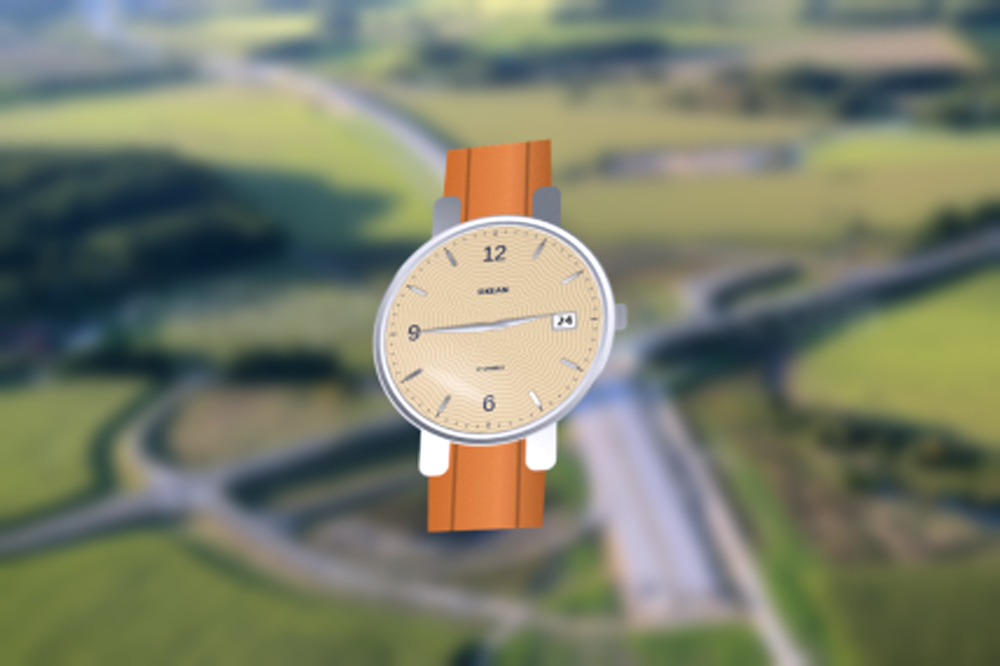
2:45
